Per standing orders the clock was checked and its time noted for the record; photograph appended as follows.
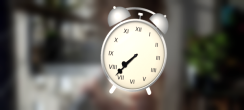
7:37
